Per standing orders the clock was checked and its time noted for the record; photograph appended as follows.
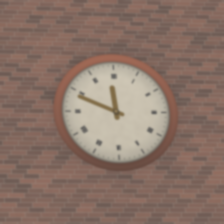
11:49
